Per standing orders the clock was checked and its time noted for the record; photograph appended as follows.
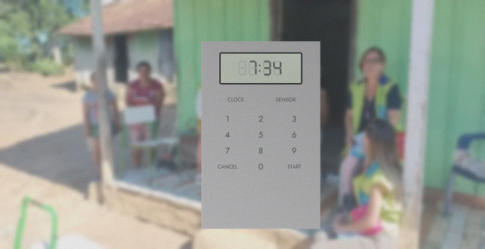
7:34
